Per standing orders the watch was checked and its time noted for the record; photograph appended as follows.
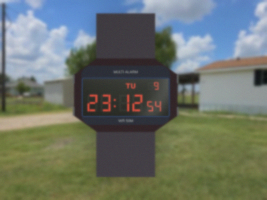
23:12:54
